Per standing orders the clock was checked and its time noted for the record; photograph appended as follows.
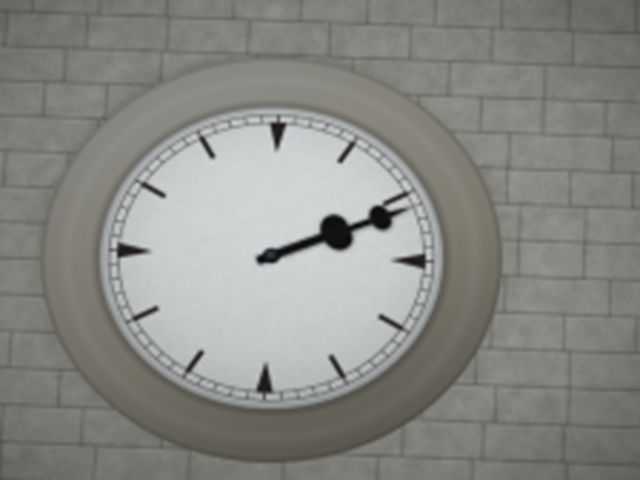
2:11
